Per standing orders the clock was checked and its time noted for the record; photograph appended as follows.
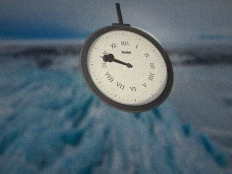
9:48
